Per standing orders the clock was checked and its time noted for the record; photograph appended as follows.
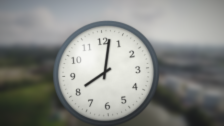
8:02
